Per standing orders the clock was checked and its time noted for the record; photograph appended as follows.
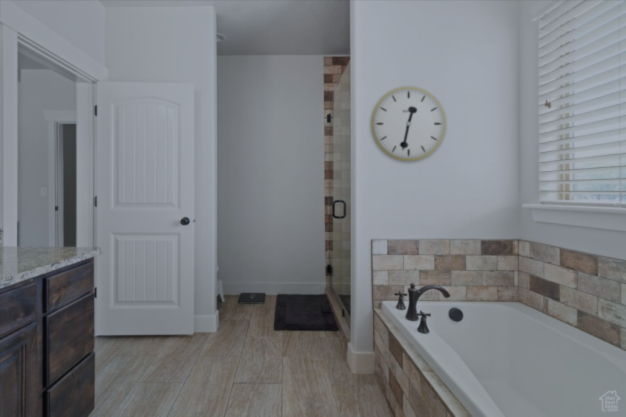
12:32
